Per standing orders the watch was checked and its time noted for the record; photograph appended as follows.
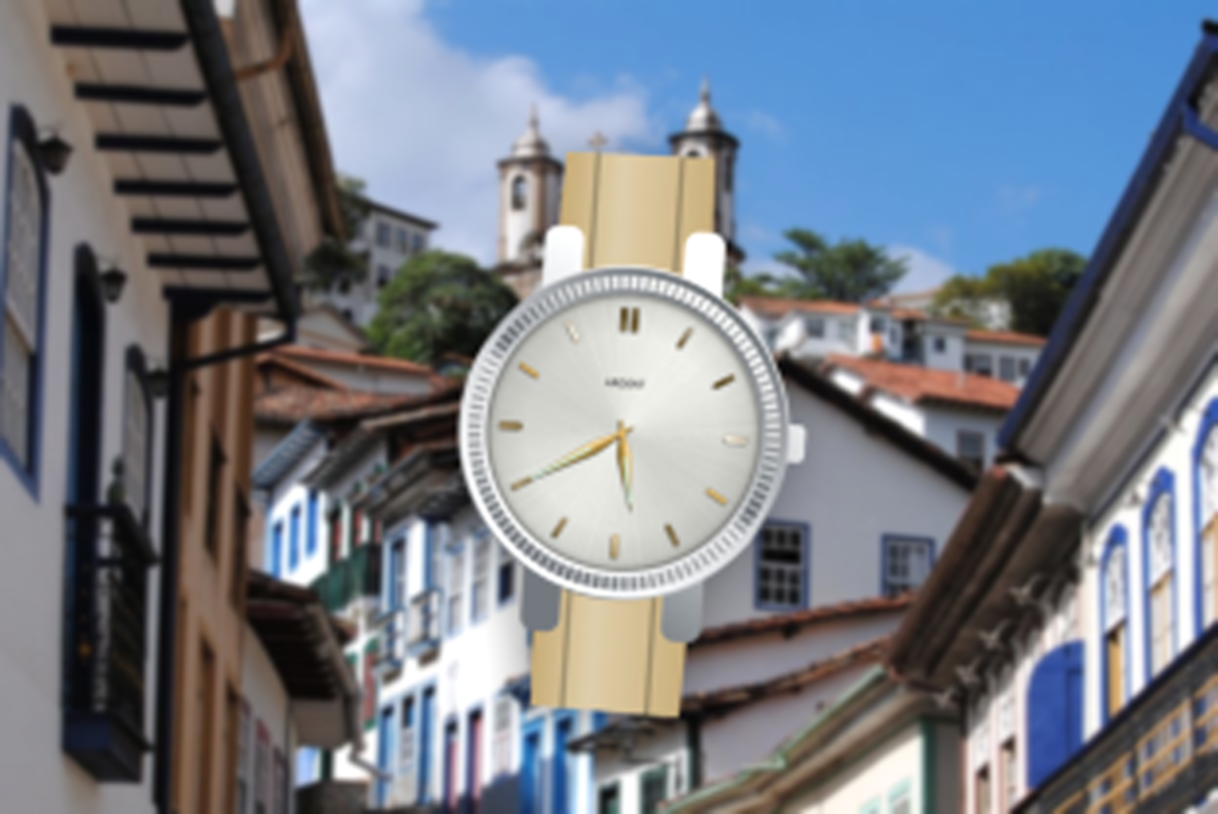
5:40
